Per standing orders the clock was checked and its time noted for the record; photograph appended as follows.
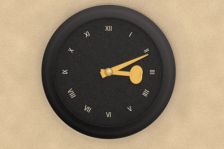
3:11
